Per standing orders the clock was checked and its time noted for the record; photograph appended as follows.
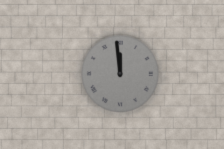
11:59
